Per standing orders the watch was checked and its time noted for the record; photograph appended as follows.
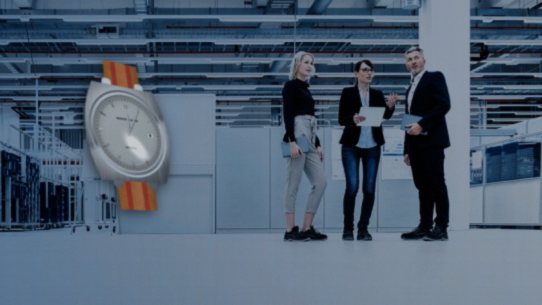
12:05
